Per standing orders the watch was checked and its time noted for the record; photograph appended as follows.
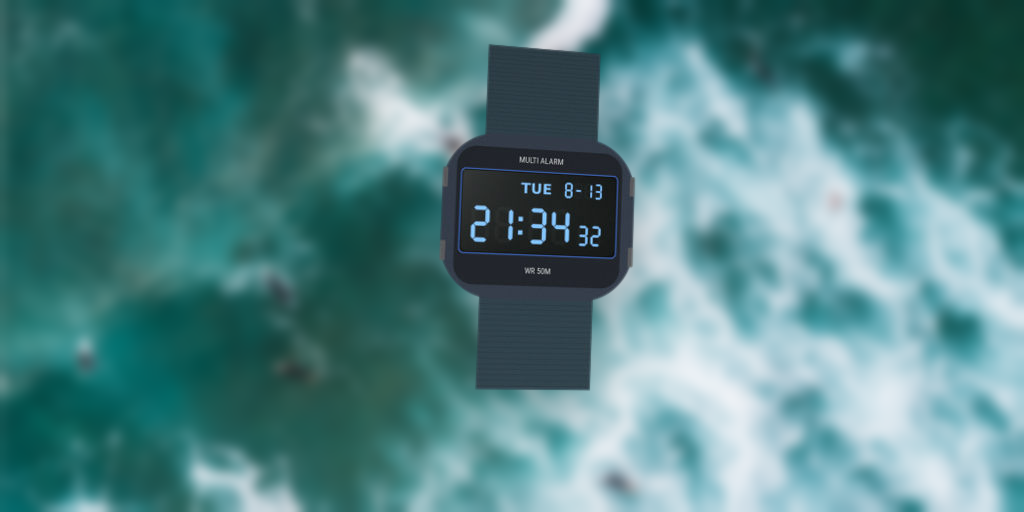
21:34:32
